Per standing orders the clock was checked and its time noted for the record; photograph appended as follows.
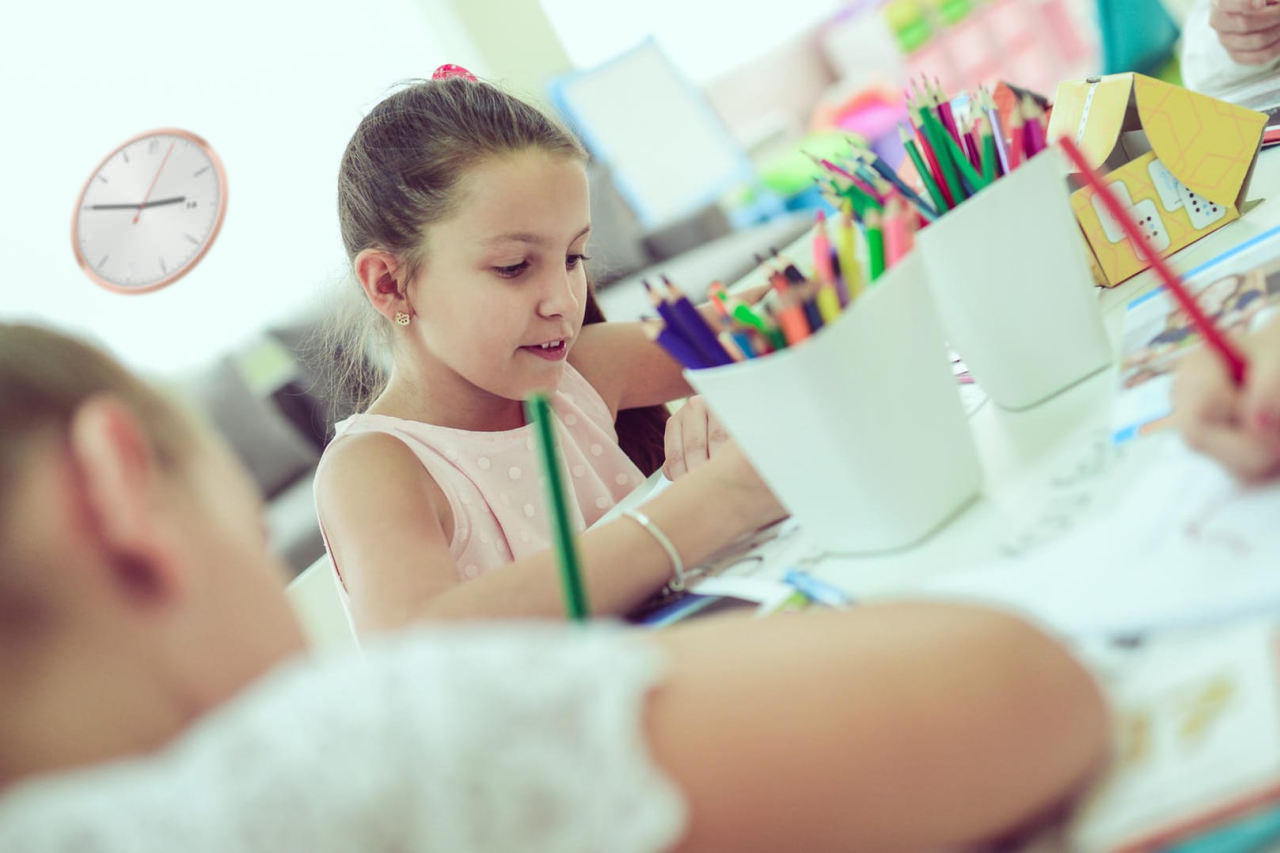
2:45:03
